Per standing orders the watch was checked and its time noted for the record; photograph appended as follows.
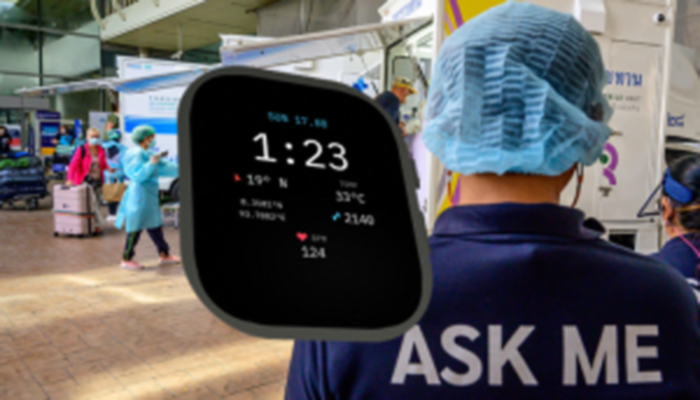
1:23
